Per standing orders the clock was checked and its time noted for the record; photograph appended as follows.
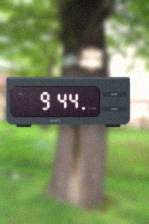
9:44
